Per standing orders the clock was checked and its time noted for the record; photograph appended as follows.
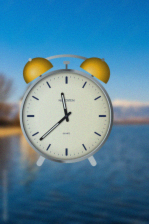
11:38
